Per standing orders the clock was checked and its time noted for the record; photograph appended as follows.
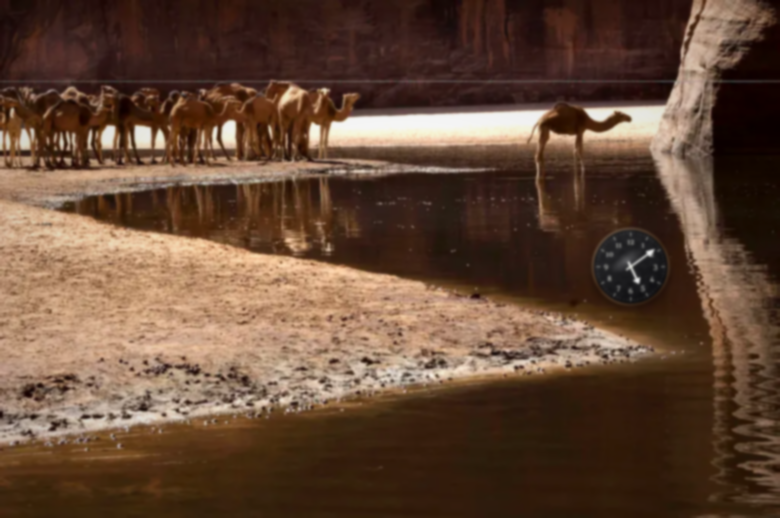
5:09
